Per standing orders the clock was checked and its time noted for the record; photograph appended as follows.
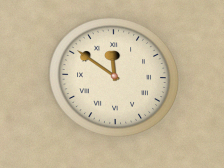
11:51
